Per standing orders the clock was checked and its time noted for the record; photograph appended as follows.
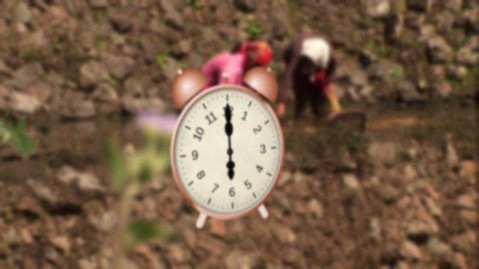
6:00
